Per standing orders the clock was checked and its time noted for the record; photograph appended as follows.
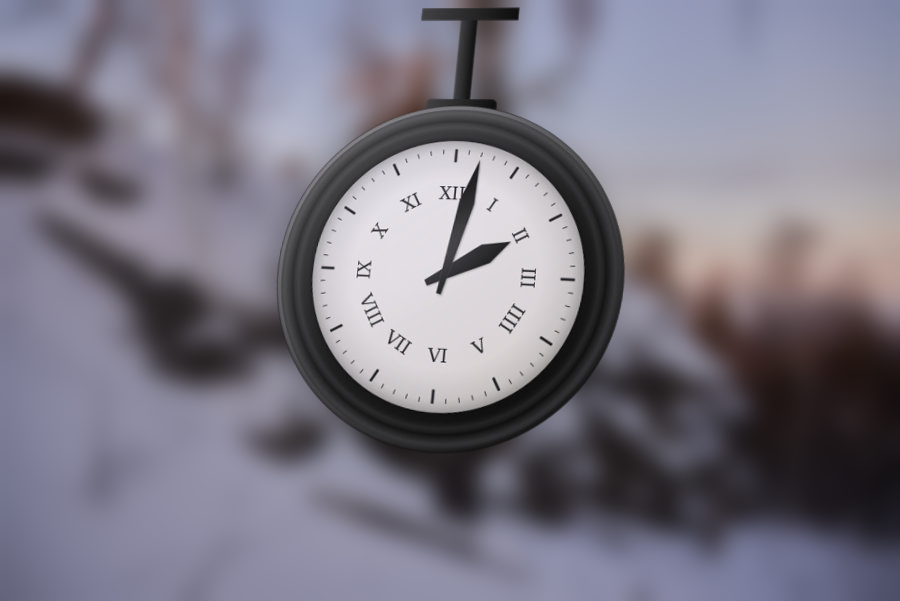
2:02
